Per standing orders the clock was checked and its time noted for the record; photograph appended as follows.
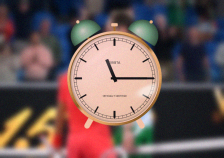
11:15
